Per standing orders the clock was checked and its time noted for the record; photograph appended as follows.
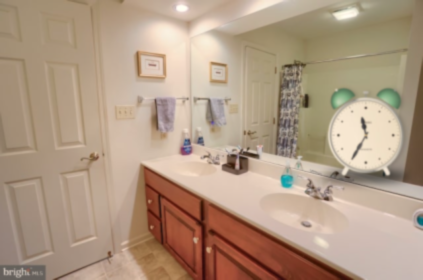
11:35
